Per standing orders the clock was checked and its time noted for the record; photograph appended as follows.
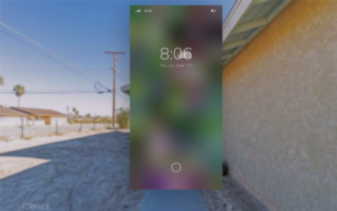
8:06
